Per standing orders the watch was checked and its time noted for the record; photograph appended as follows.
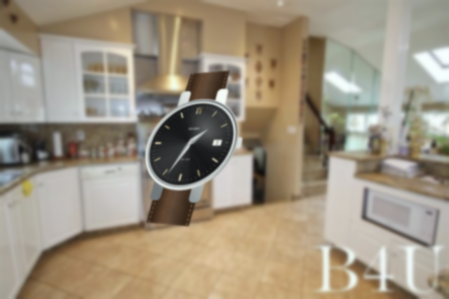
1:34
